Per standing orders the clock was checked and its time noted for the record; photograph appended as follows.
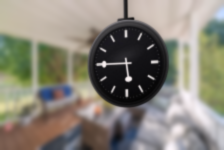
5:45
